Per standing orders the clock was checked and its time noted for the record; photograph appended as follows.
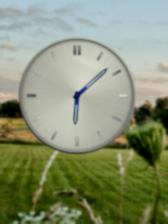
6:08
